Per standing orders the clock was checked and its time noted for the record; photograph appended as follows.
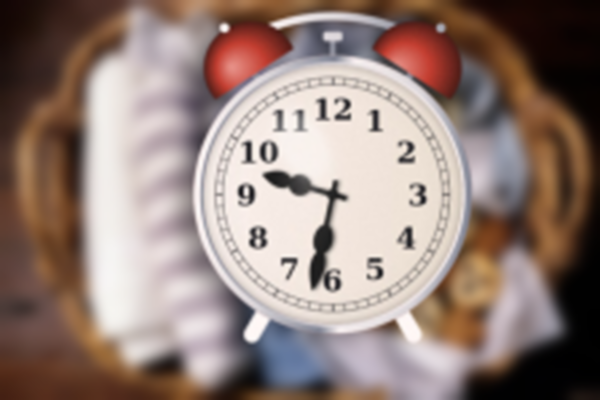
9:32
